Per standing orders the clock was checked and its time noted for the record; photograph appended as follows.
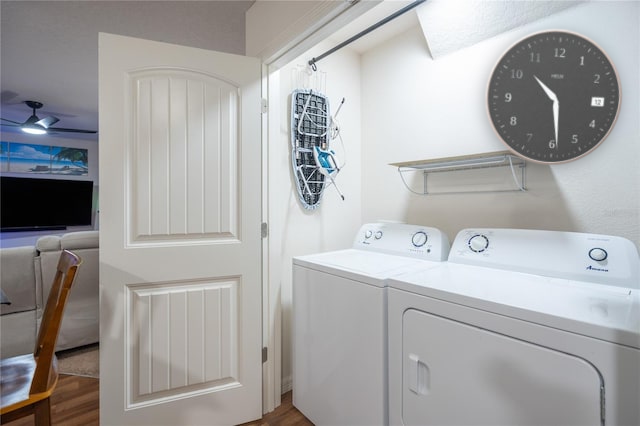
10:29
